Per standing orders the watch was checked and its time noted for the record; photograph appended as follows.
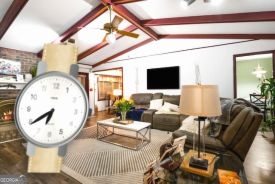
6:39
